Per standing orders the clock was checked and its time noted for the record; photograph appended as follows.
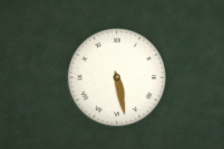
5:28
